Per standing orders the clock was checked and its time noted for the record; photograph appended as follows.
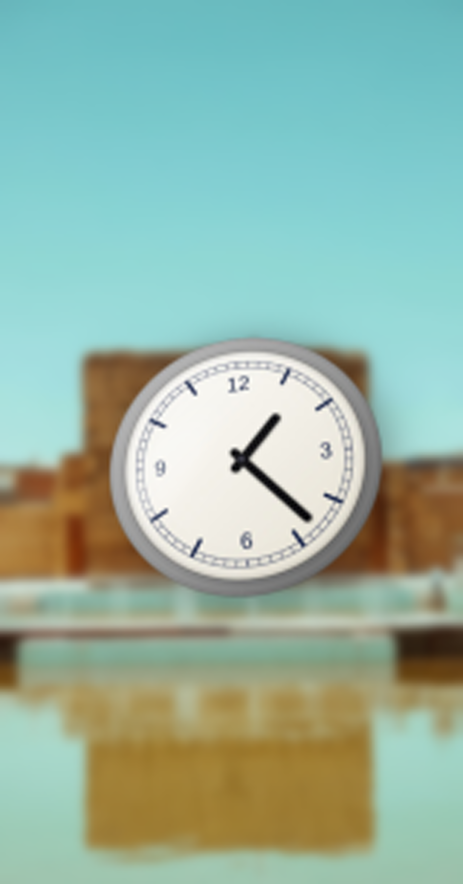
1:23
